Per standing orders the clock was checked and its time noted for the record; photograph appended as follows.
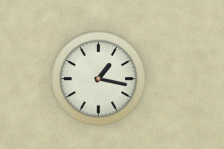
1:17
